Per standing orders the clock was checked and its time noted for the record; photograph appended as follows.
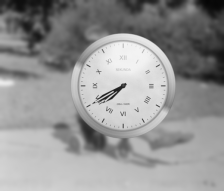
7:40
